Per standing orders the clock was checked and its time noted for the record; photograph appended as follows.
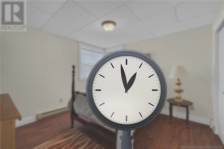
12:58
